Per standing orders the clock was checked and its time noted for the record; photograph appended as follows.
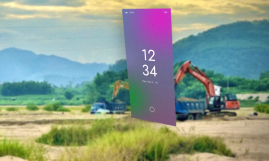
12:34
